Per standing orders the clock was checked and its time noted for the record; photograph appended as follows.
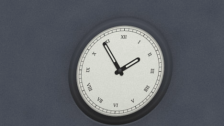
1:54
